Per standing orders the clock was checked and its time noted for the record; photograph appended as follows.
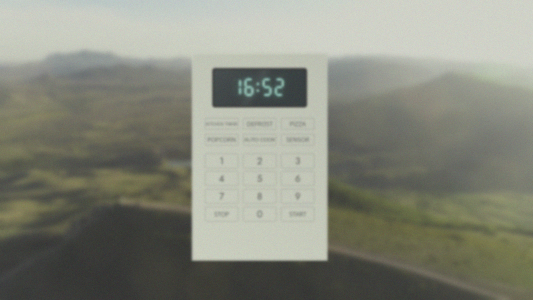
16:52
